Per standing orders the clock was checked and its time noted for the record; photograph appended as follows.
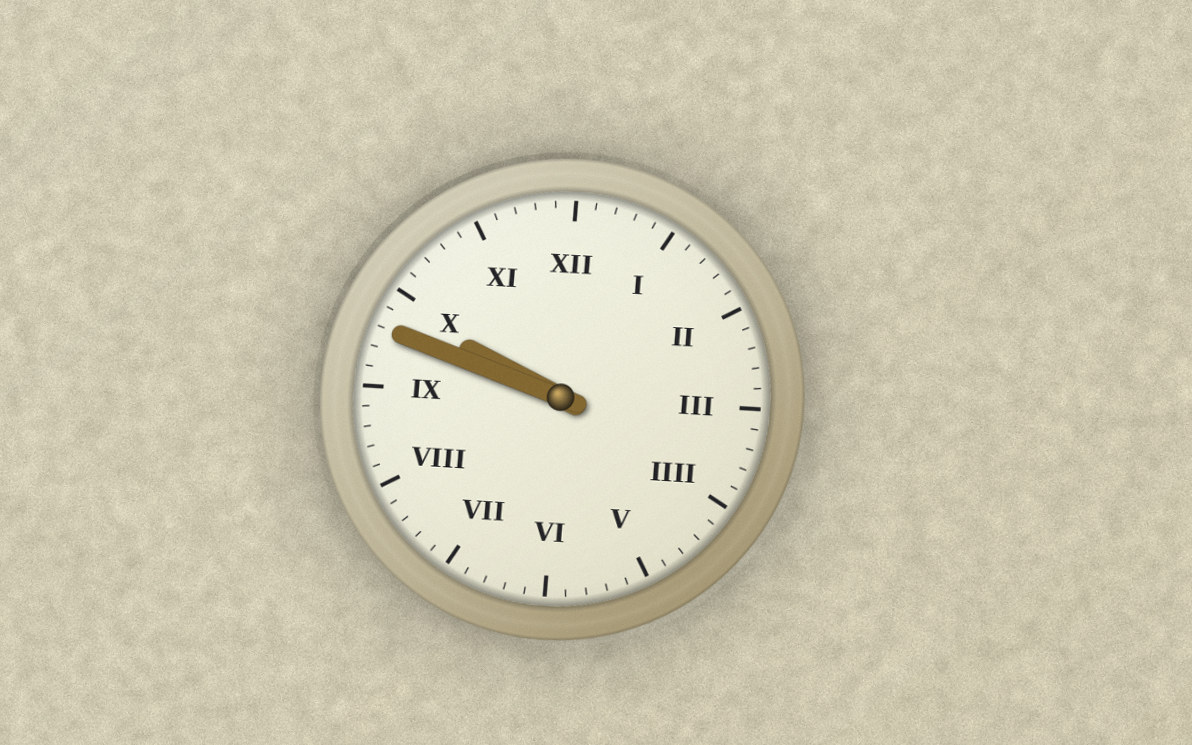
9:48
